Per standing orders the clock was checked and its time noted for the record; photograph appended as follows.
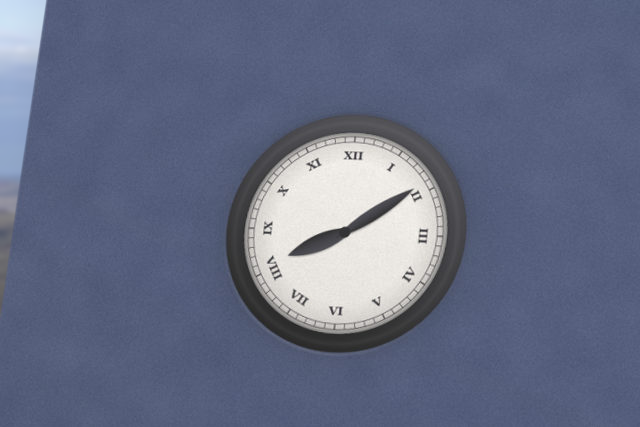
8:09
